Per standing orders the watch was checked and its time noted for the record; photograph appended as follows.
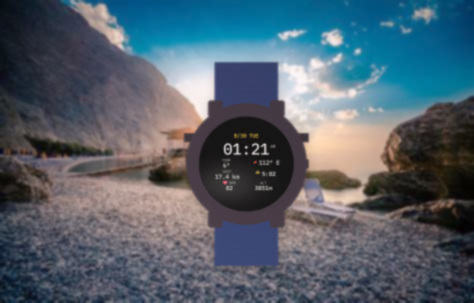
1:21
